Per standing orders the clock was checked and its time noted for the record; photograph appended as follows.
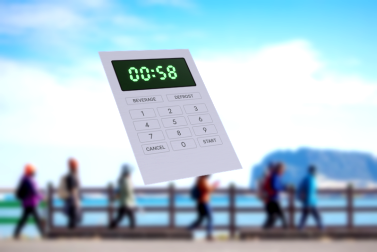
0:58
